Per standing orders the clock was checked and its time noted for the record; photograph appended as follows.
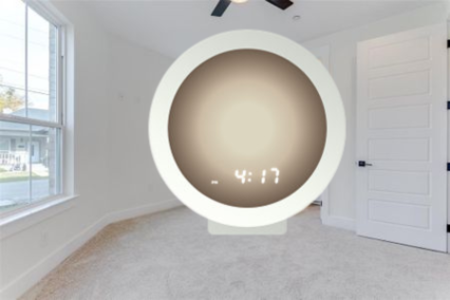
4:17
